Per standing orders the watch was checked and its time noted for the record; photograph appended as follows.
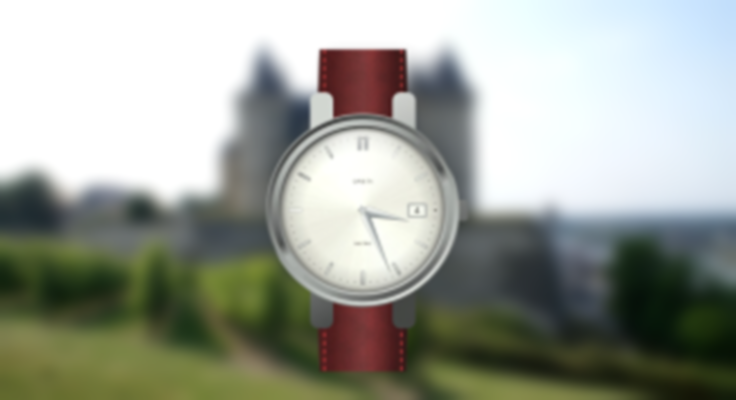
3:26
